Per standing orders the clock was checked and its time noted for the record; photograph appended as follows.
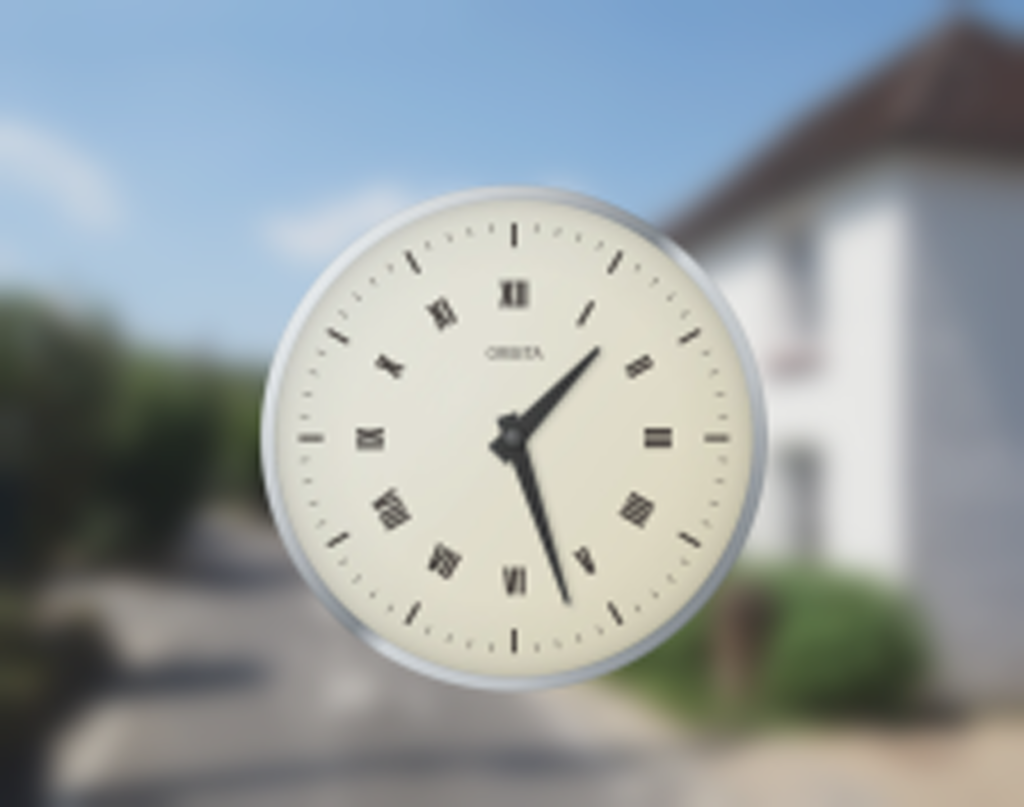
1:27
